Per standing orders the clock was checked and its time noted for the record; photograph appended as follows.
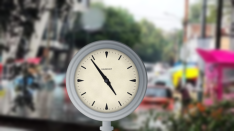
4:54
